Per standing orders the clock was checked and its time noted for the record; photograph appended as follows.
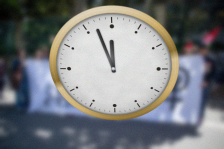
11:57
